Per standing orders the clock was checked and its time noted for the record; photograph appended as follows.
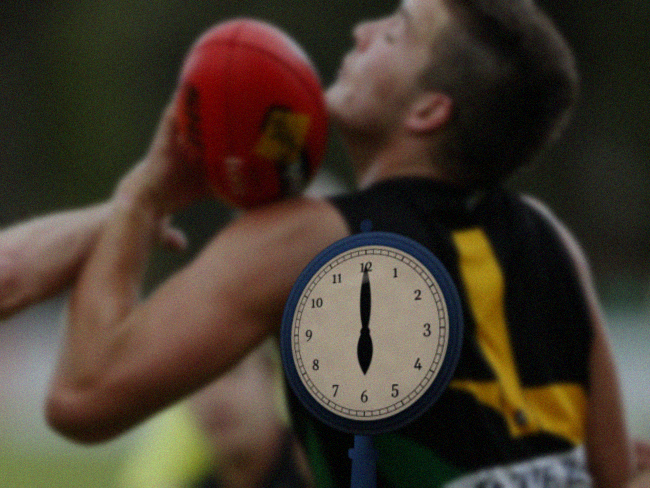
6:00
